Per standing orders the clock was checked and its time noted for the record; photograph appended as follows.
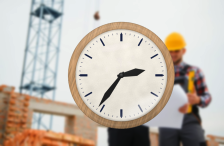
2:36
